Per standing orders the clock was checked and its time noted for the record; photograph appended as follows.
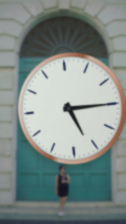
5:15
